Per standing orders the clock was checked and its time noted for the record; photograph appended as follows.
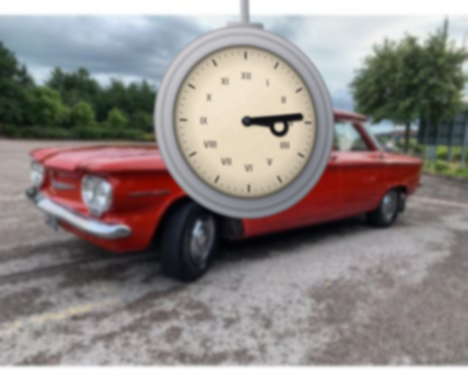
3:14
